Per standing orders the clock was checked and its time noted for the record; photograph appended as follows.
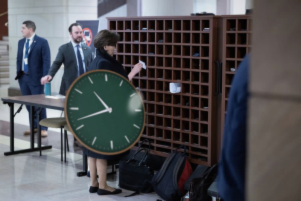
10:42
